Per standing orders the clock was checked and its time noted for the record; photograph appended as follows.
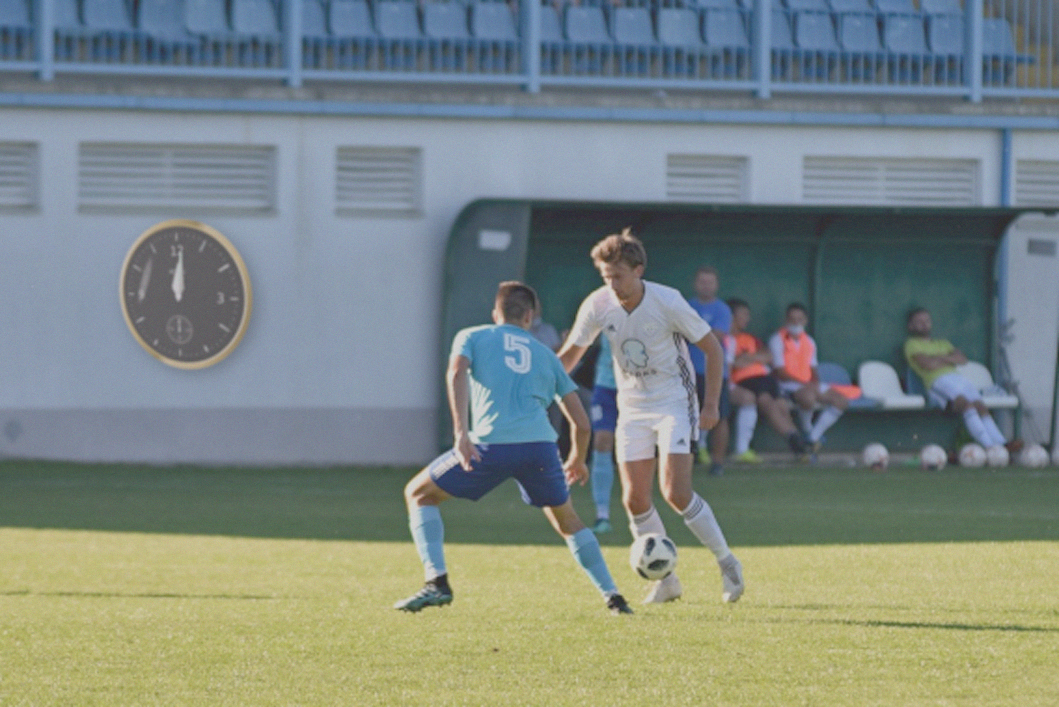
12:01
